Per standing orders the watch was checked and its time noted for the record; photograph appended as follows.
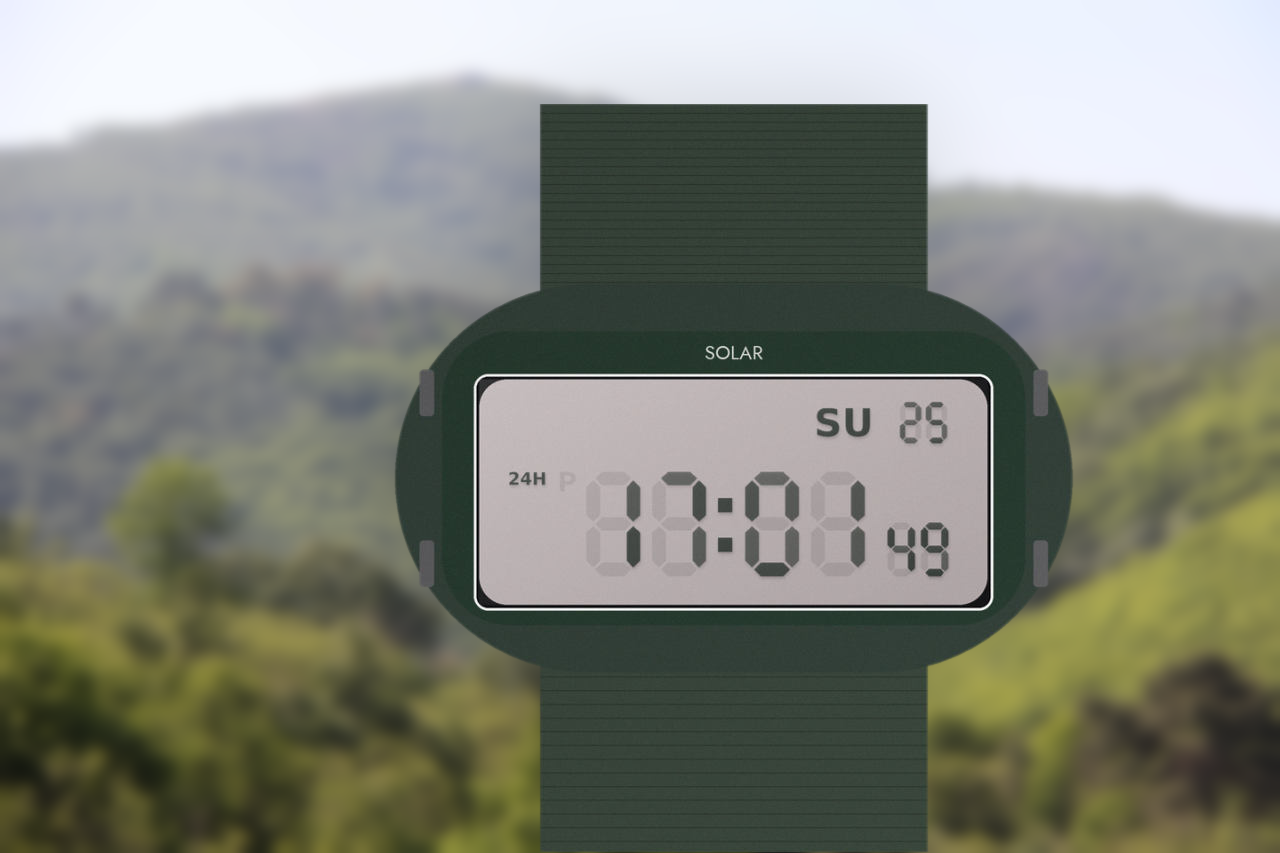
17:01:49
